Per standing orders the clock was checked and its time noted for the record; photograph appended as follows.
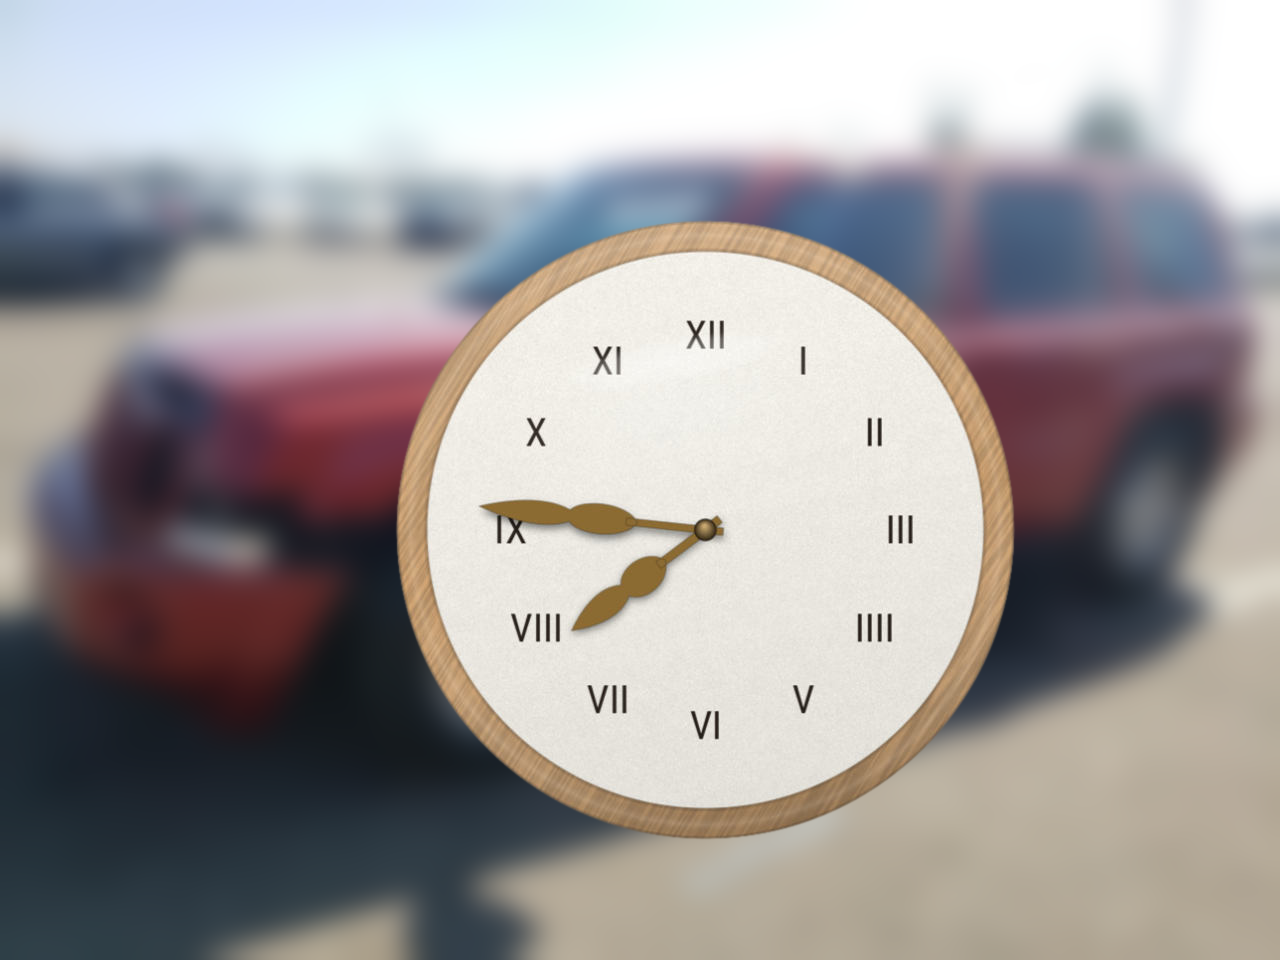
7:46
